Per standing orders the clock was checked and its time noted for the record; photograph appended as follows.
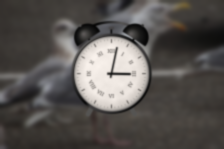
3:02
